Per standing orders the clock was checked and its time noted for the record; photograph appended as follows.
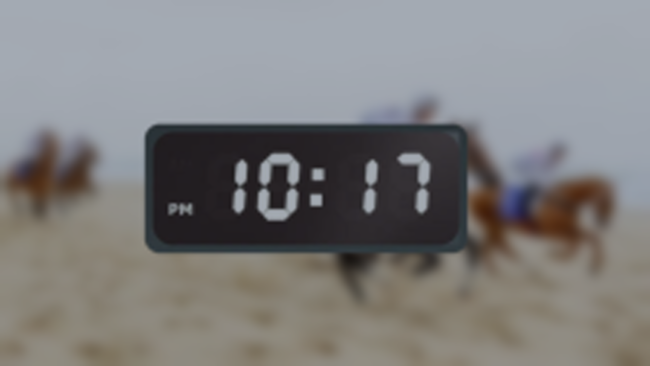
10:17
